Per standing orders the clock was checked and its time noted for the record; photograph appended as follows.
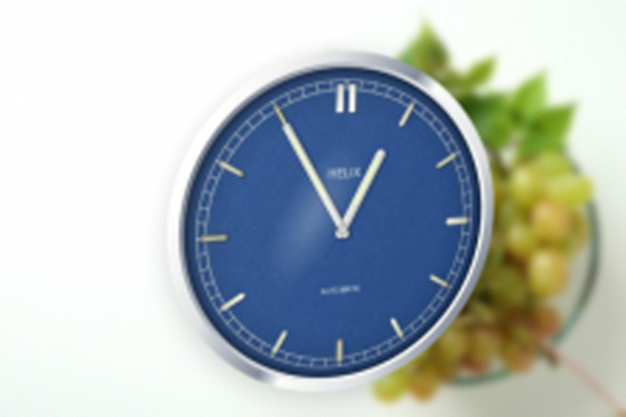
12:55
